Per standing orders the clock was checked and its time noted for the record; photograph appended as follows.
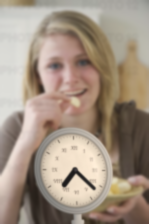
7:22
